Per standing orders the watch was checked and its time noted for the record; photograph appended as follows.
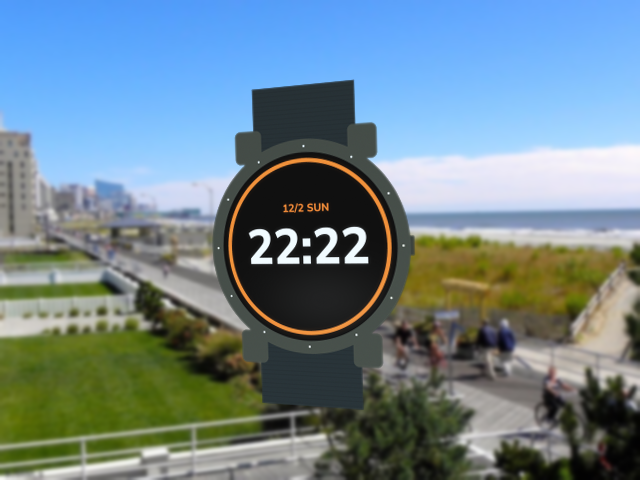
22:22
